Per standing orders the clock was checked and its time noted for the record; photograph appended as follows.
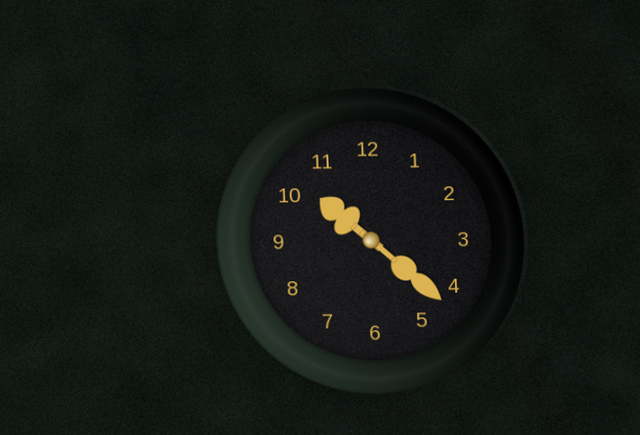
10:22
